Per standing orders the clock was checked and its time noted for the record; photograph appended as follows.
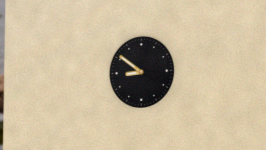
8:51
